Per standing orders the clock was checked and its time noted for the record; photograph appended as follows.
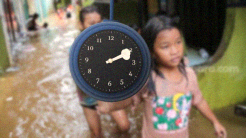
2:10
